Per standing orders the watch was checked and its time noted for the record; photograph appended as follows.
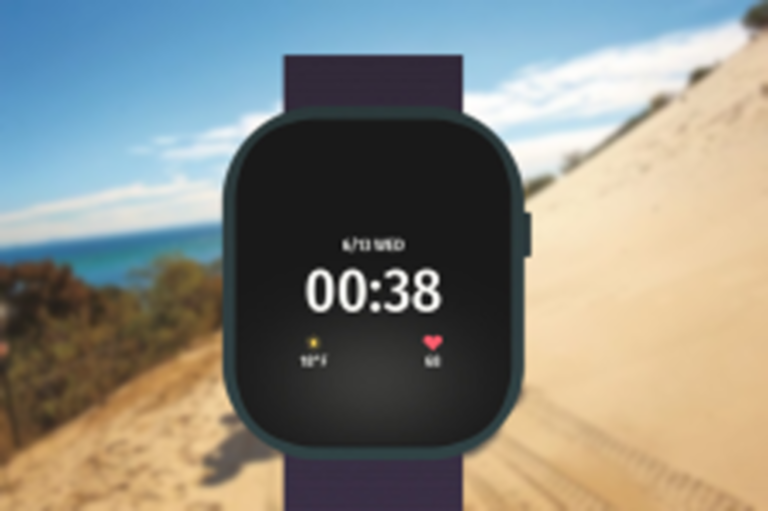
0:38
